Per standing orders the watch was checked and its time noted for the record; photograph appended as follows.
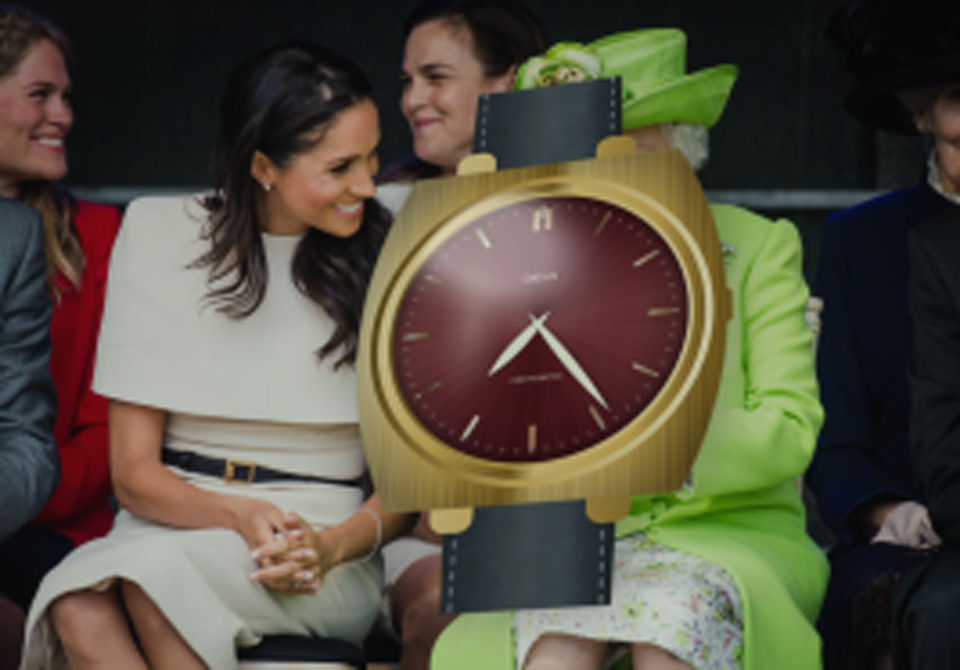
7:24
